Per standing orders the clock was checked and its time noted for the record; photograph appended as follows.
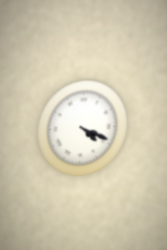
4:19
